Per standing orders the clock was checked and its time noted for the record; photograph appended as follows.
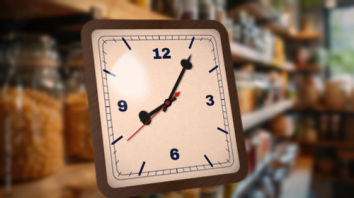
8:05:39
